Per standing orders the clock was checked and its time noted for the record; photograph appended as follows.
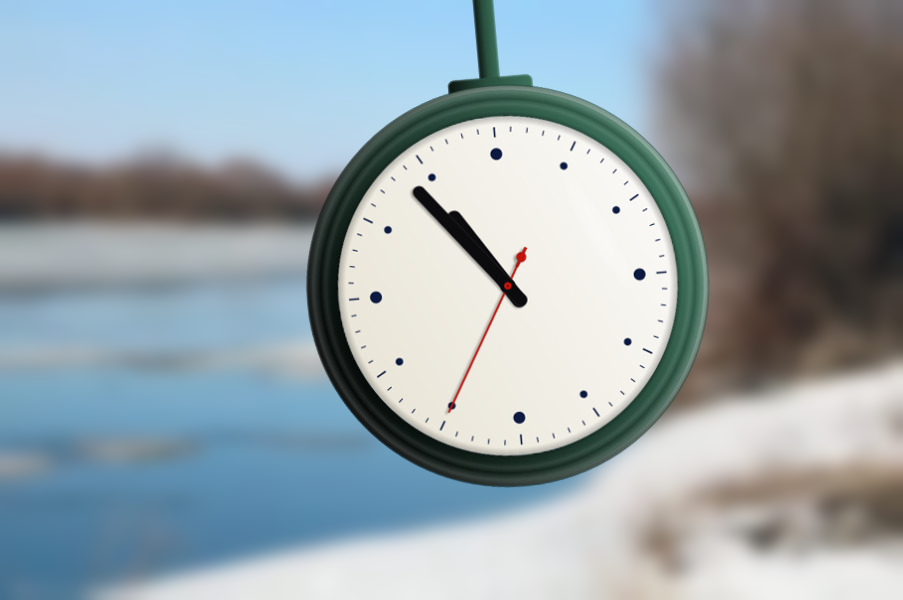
10:53:35
